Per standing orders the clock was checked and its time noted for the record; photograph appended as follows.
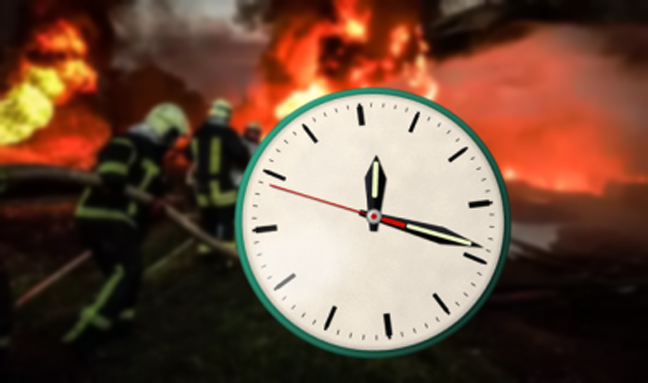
12:18:49
